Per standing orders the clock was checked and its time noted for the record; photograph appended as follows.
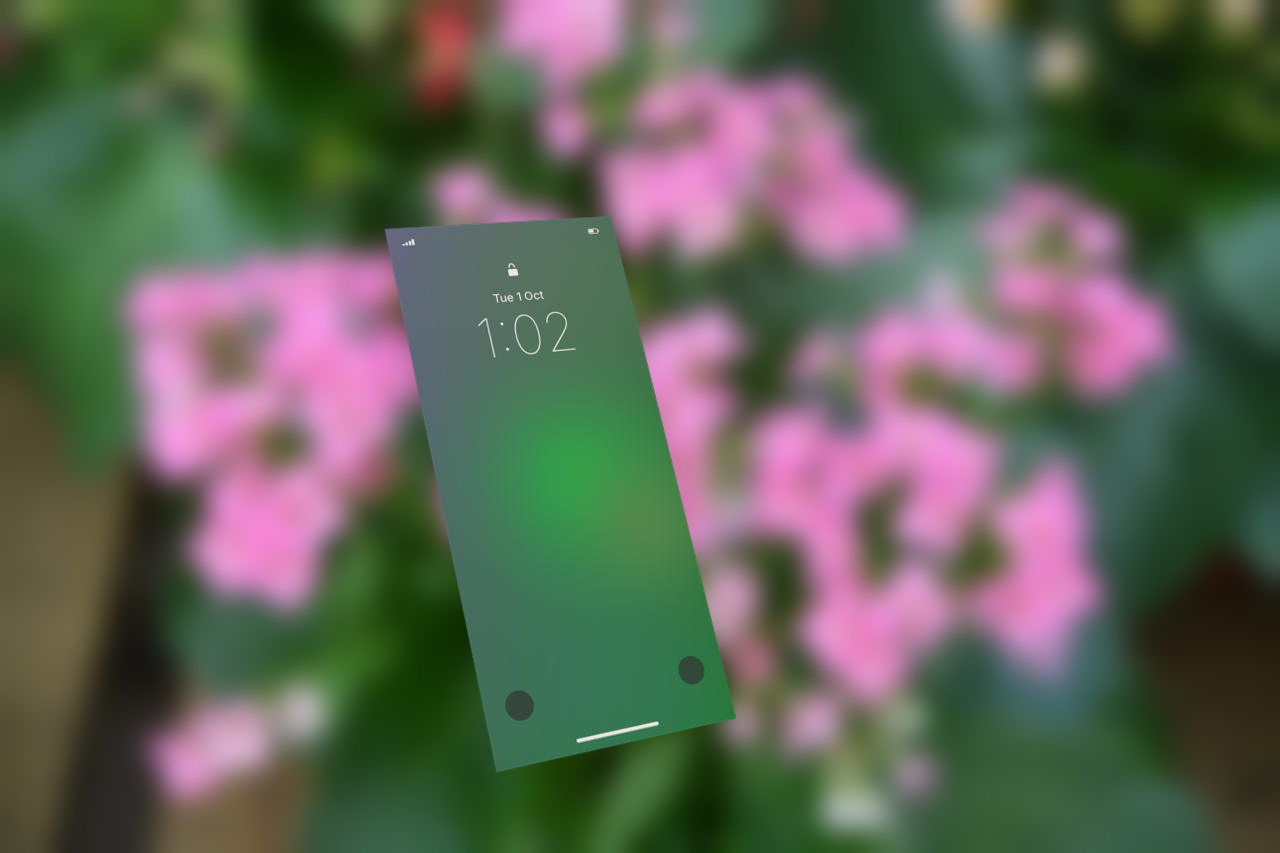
1:02
